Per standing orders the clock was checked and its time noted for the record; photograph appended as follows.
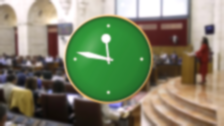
11:47
